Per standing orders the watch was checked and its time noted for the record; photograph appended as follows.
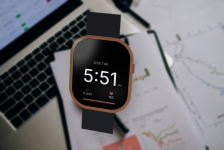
5:51
